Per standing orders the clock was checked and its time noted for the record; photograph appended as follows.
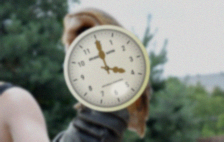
4:00
